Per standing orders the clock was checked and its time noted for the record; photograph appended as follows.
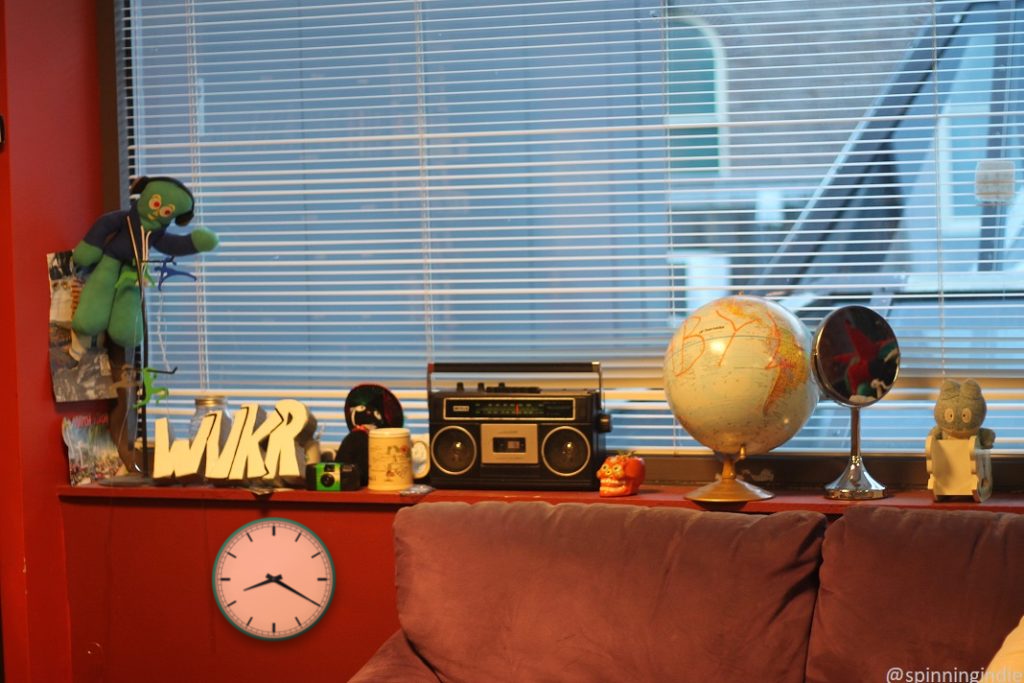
8:20
